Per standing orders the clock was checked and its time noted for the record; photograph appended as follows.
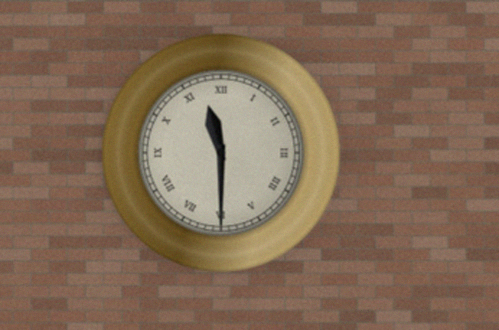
11:30
